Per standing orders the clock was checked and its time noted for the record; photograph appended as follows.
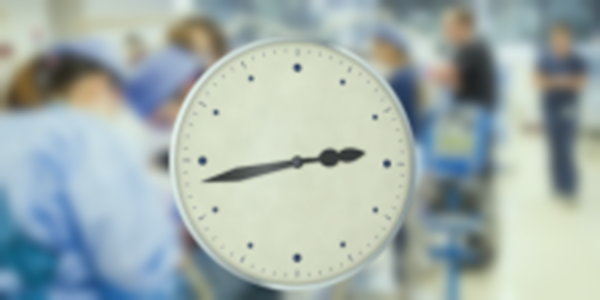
2:43
